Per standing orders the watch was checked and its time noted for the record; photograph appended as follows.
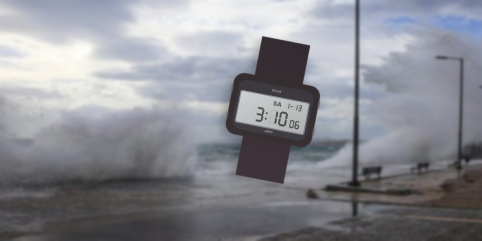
3:10:06
